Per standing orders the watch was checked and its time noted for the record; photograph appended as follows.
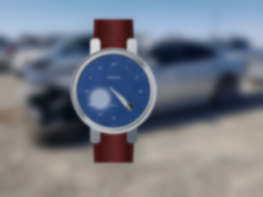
4:23
